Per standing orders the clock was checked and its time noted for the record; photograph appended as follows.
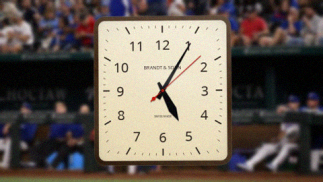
5:05:08
